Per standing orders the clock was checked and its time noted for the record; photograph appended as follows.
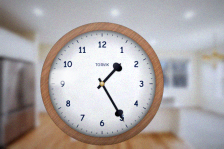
1:25
